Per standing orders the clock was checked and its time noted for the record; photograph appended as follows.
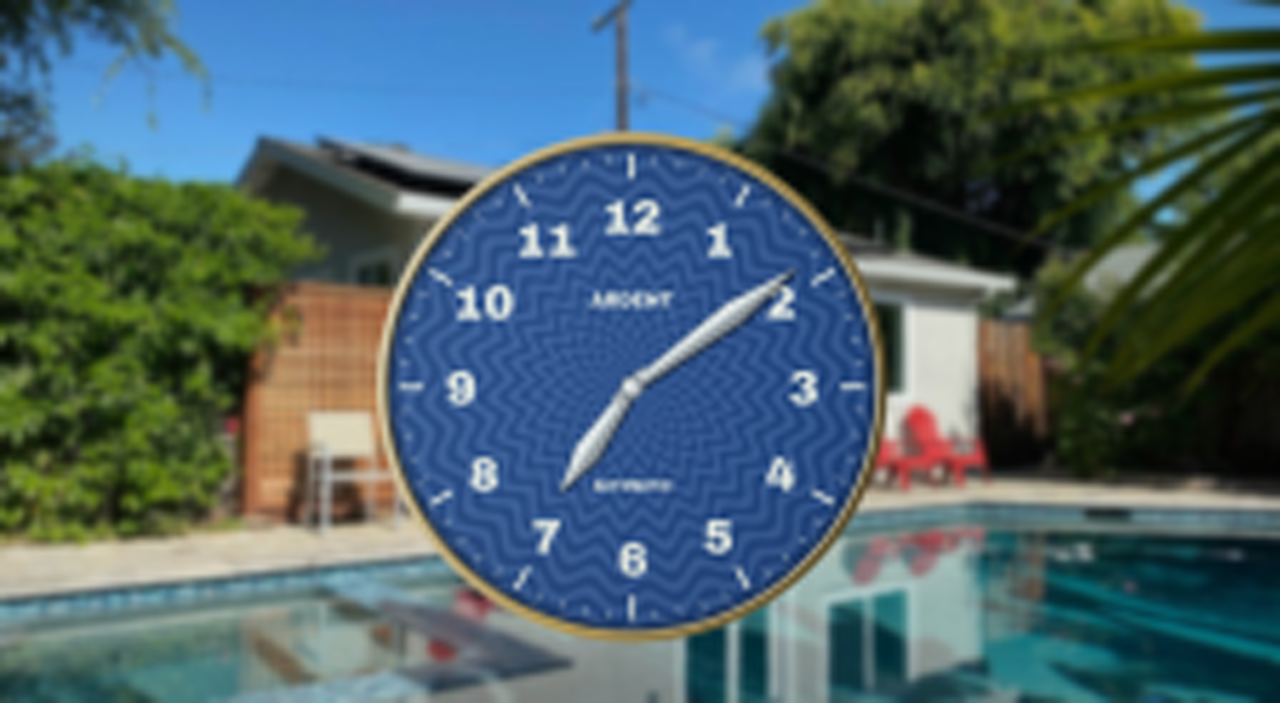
7:09
